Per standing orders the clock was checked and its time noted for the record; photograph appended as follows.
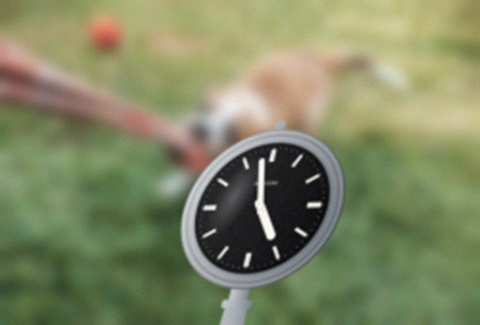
4:58
